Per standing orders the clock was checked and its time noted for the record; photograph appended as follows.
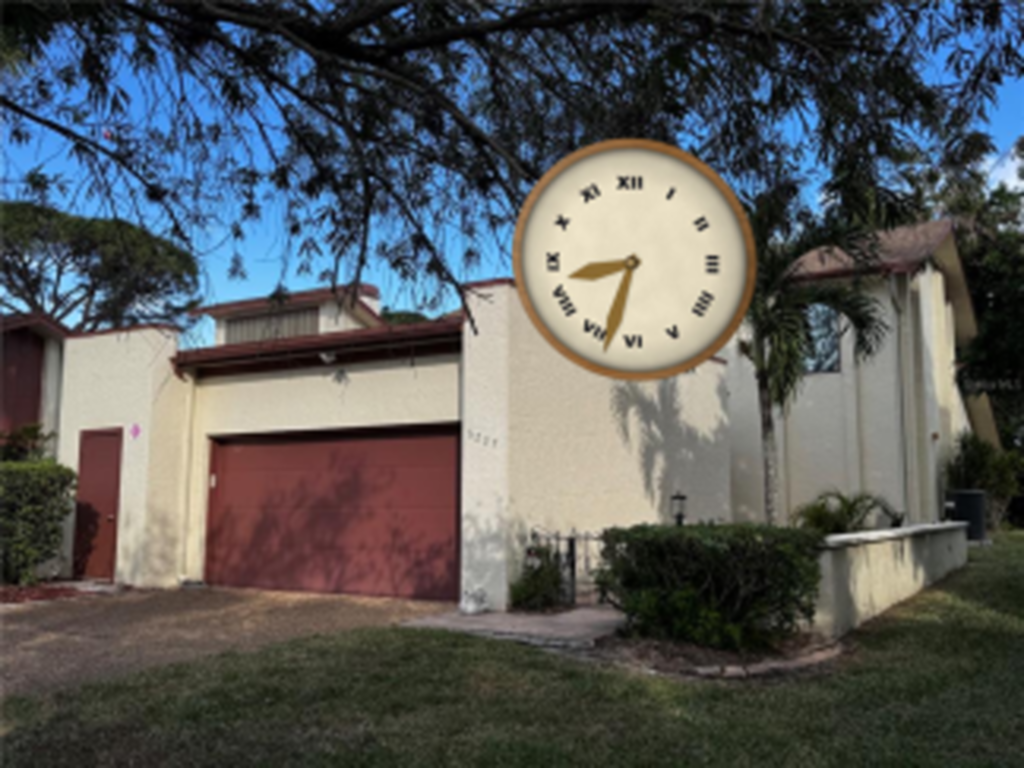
8:33
